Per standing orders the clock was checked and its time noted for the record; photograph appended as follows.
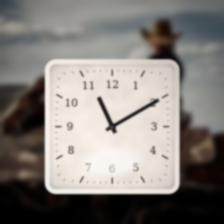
11:10
